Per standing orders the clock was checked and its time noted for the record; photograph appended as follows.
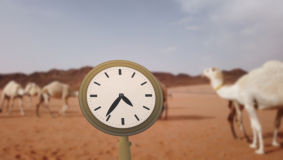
4:36
